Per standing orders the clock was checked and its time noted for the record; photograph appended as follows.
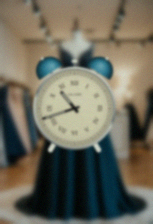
10:42
